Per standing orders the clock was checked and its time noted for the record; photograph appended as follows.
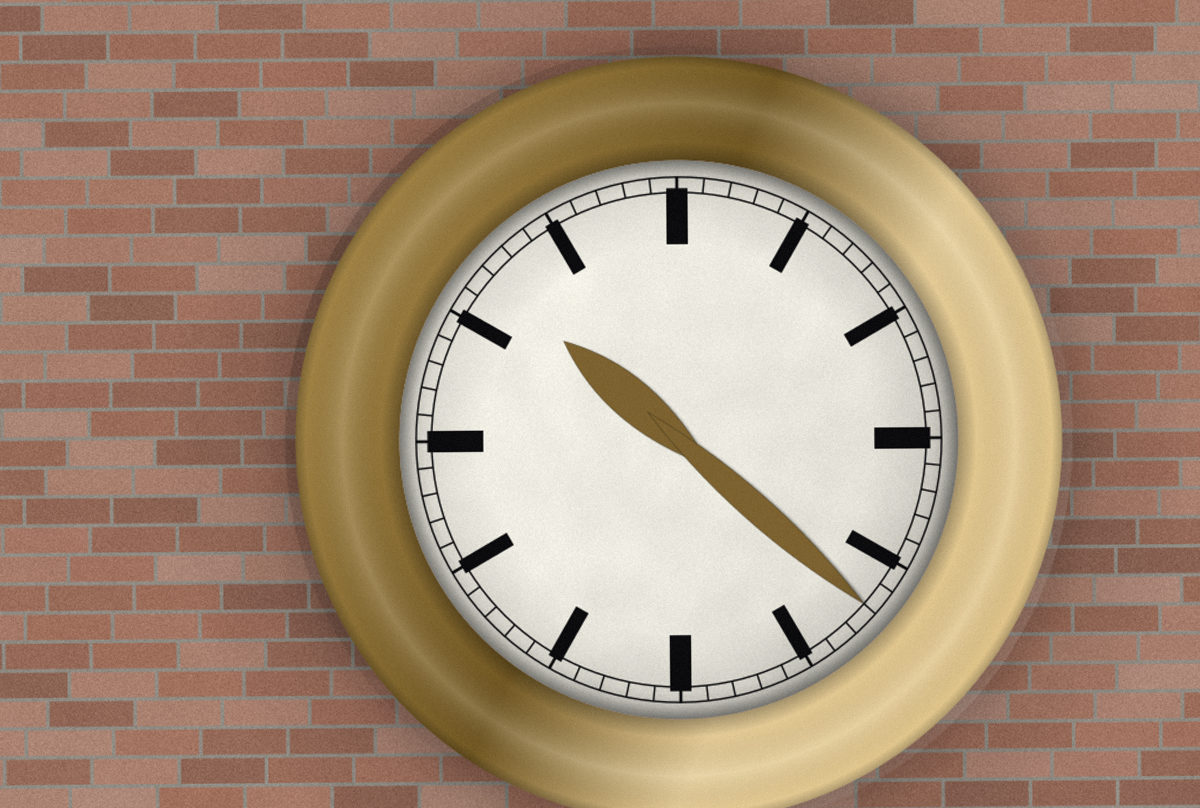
10:22
